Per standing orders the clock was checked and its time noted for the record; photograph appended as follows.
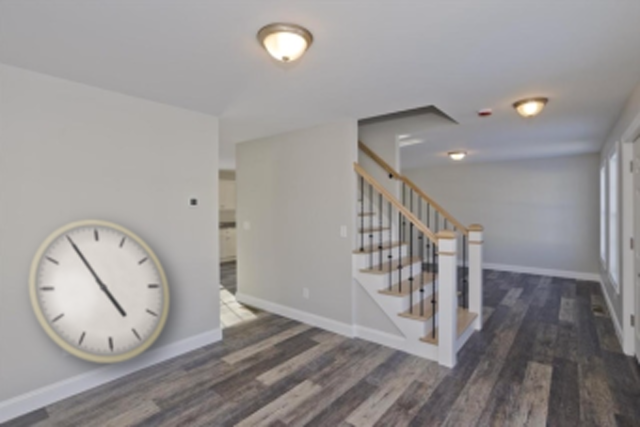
4:55
